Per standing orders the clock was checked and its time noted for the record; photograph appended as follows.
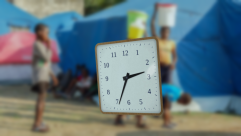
2:34
